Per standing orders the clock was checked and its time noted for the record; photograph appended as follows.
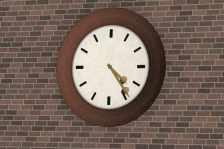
4:24
